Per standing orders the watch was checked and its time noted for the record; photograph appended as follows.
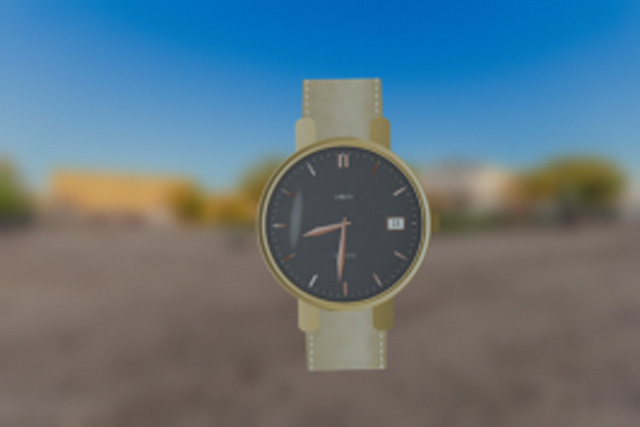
8:31
